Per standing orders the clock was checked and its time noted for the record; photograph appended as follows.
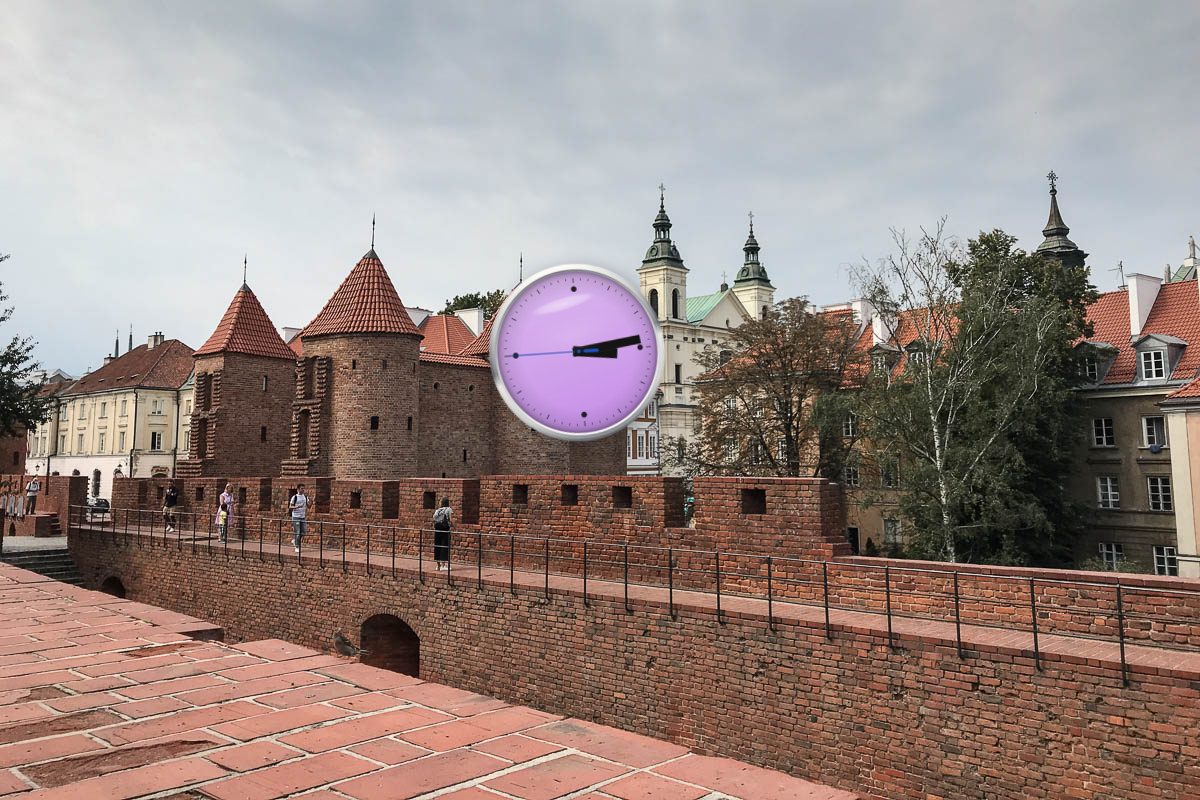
3:13:45
